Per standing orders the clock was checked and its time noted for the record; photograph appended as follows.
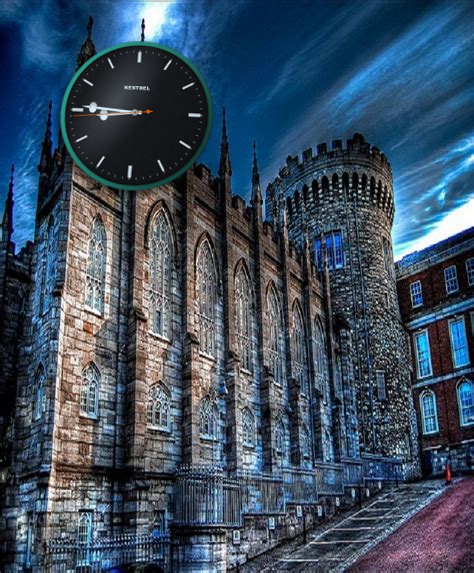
8:45:44
